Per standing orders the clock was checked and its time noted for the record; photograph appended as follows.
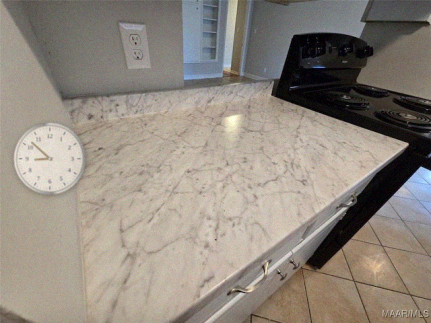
8:52
